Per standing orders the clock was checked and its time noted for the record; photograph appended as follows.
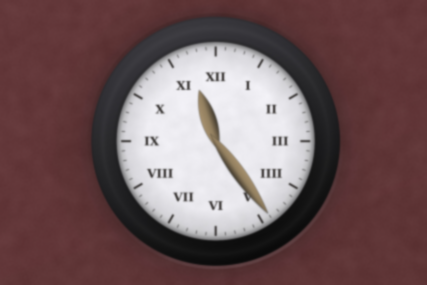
11:24
